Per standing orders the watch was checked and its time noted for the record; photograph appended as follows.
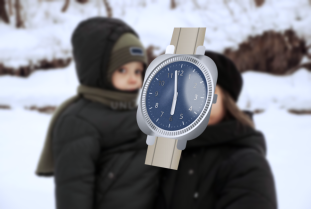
5:58
